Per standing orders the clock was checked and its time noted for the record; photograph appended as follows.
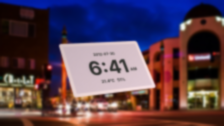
6:41
